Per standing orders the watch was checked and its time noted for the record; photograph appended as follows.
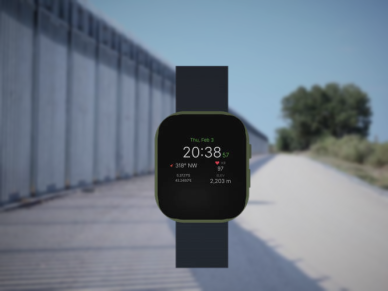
20:38
